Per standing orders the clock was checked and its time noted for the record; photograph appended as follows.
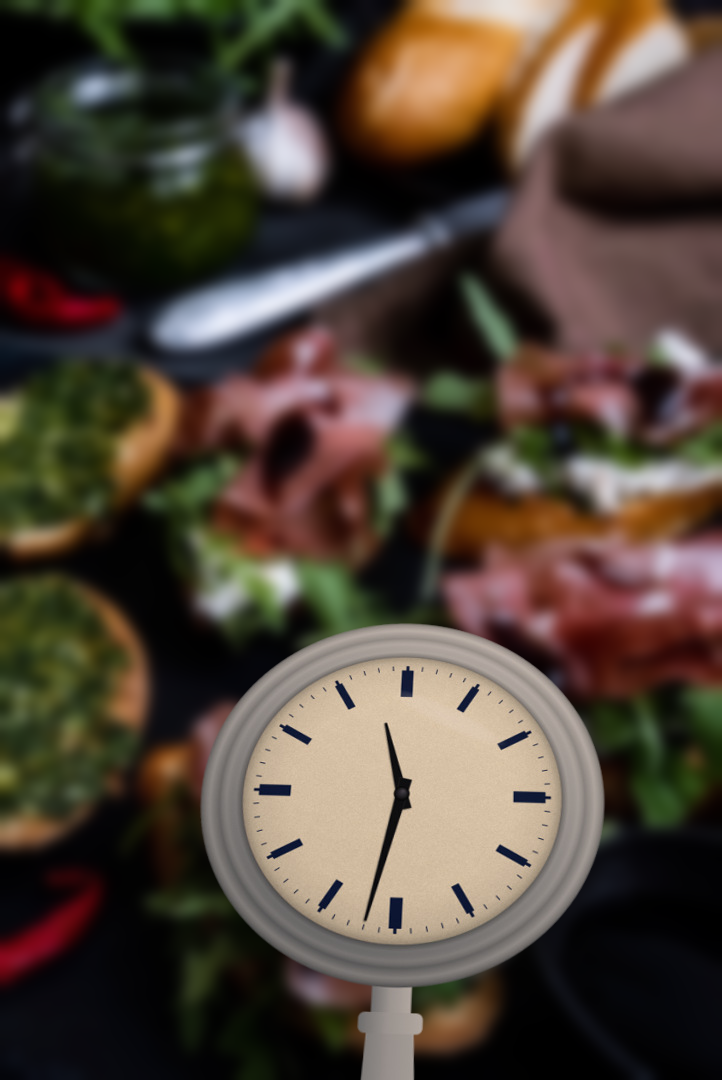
11:32
